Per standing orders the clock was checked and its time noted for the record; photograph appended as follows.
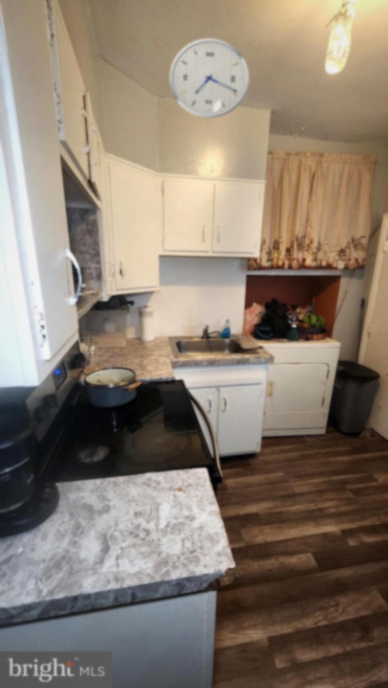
7:19
